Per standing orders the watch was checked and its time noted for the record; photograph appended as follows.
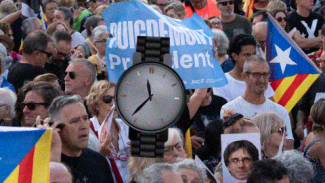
11:37
